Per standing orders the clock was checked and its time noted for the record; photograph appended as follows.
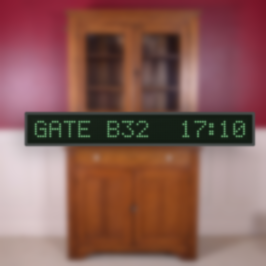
17:10
